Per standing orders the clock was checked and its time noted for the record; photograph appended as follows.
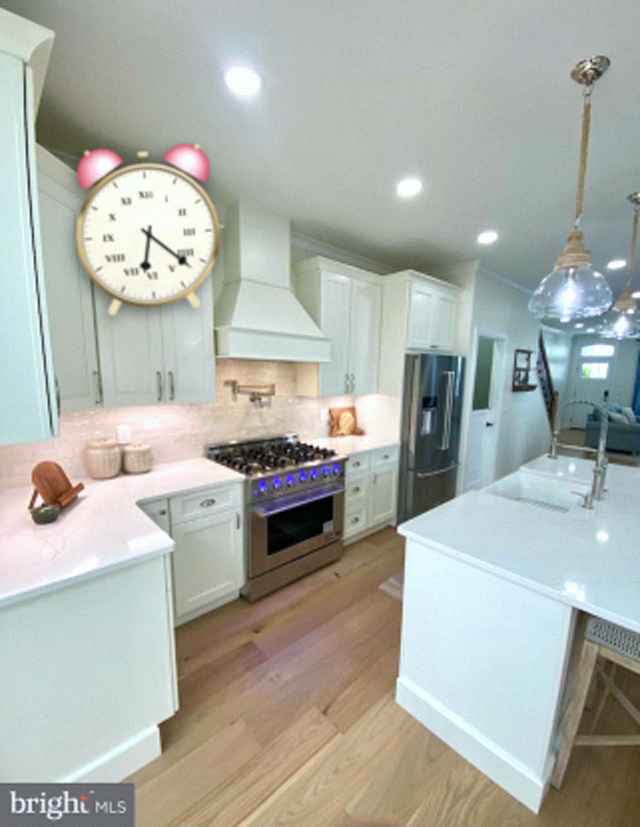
6:22
